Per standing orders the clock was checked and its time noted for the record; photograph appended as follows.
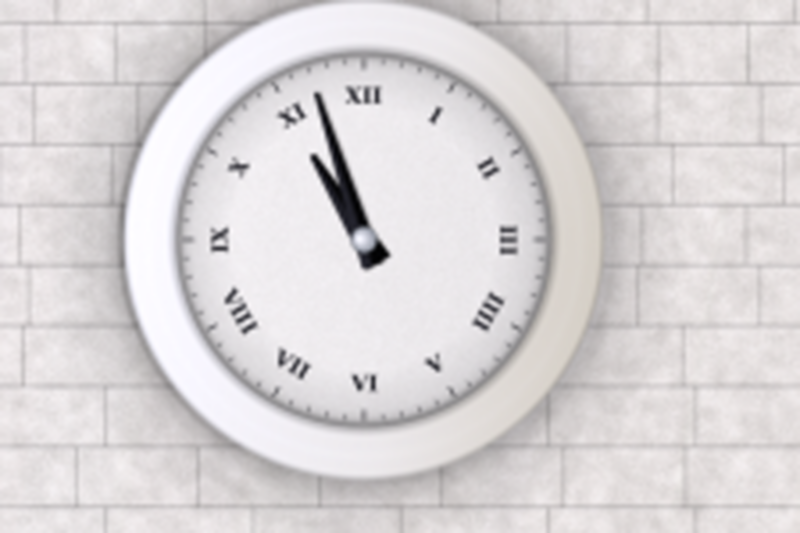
10:57
